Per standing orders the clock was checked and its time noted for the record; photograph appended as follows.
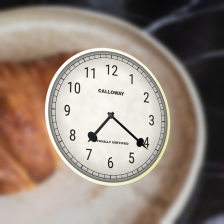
7:21
